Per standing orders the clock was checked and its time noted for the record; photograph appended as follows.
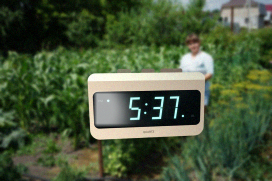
5:37
